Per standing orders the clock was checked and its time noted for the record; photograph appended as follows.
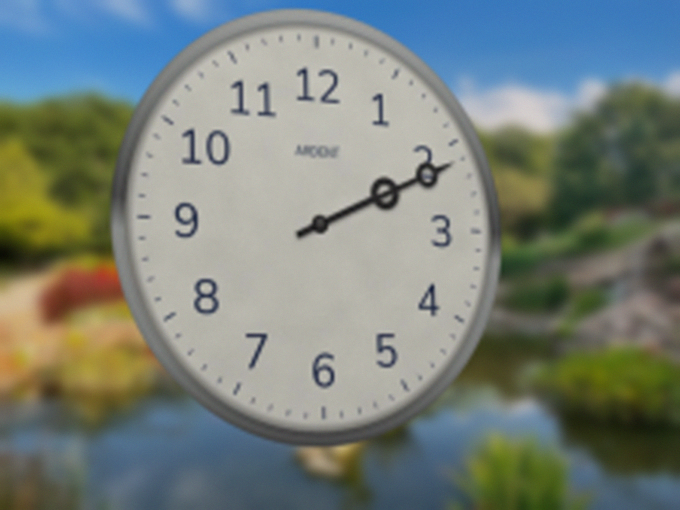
2:11
